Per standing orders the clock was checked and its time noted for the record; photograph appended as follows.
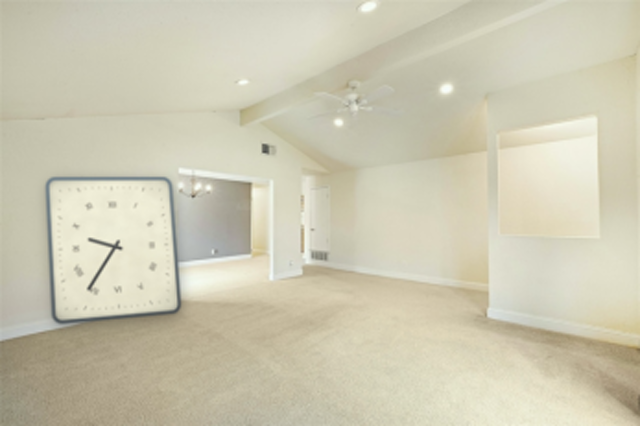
9:36
